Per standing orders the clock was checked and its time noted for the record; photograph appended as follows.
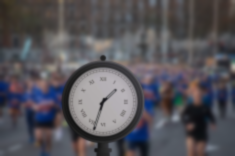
1:33
